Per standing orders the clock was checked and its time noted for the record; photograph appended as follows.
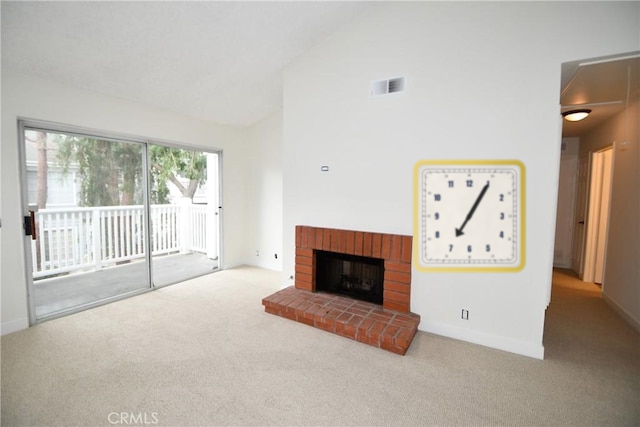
7:05
